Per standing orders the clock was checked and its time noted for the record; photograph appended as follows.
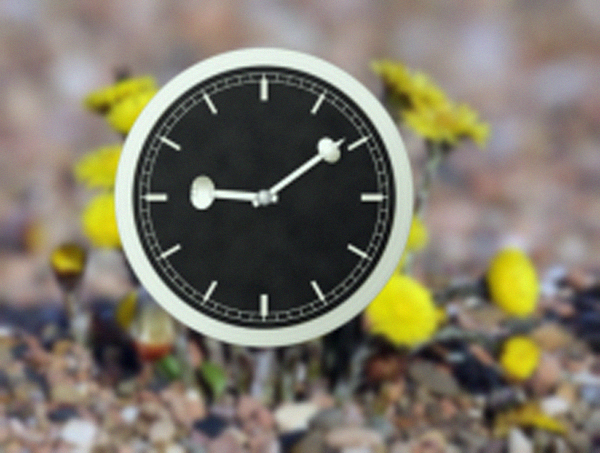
9:09
